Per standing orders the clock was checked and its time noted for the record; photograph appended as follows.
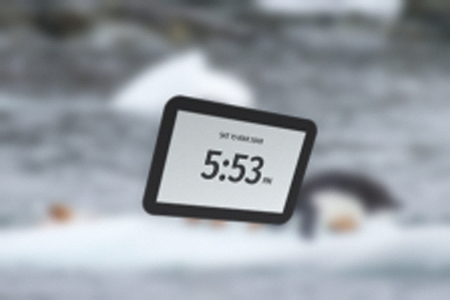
5:53
